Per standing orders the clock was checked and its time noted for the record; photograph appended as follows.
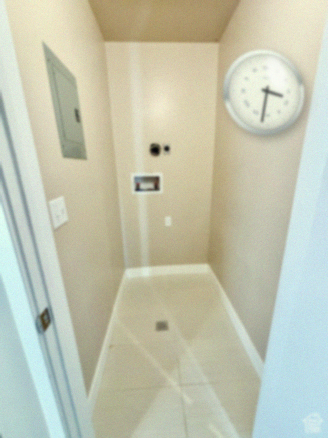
3:32
